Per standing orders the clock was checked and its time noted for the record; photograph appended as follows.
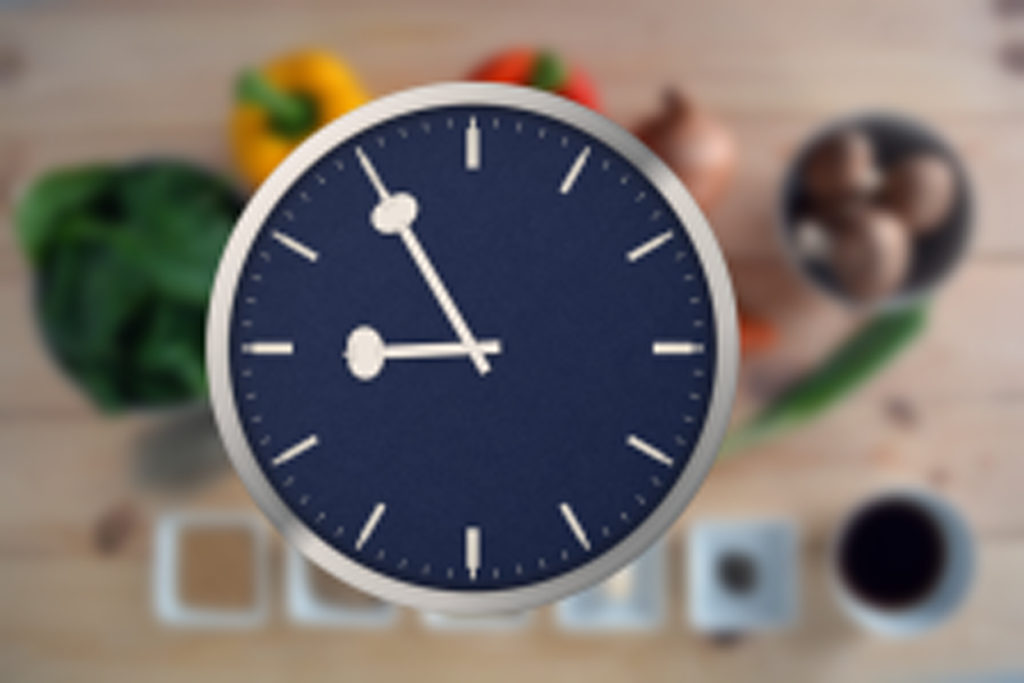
8:55
